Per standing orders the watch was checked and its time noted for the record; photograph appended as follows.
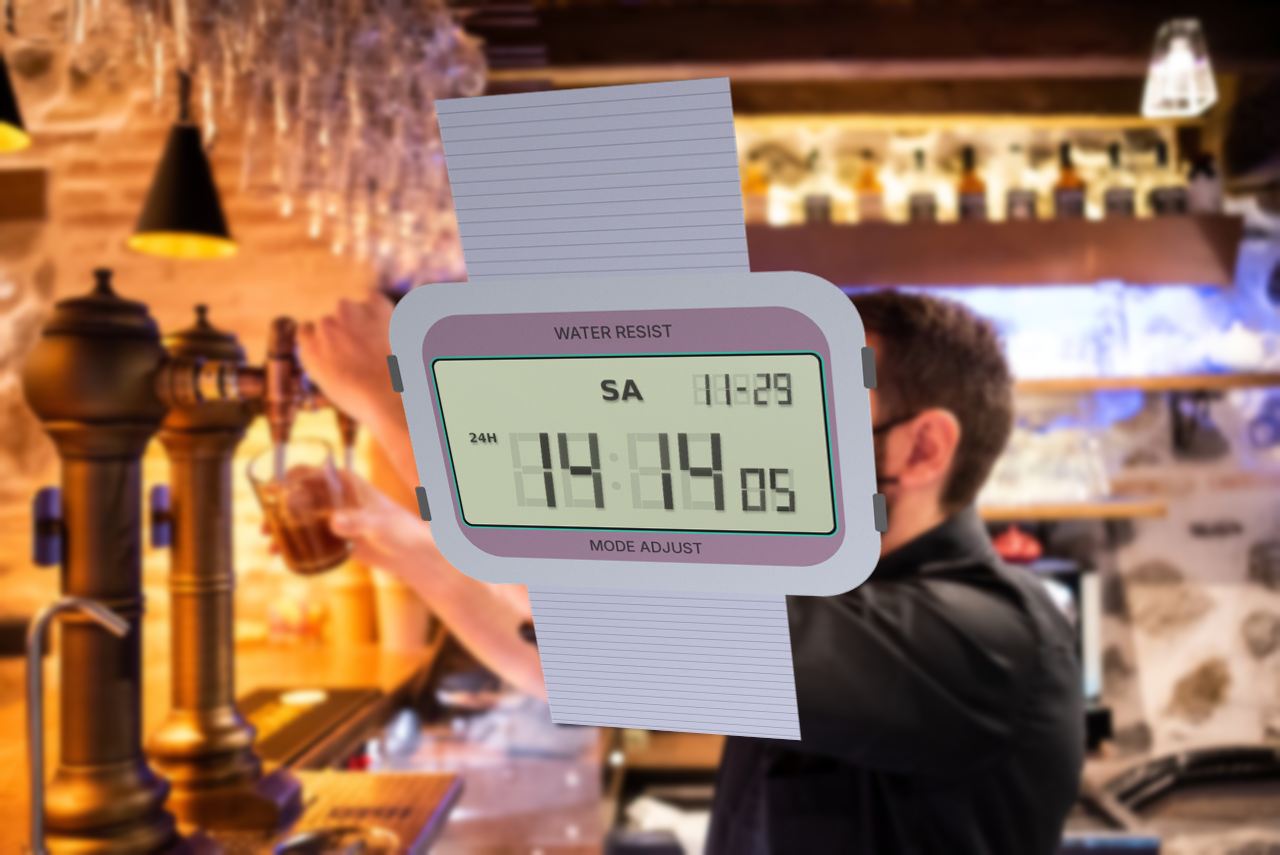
14:14:05
